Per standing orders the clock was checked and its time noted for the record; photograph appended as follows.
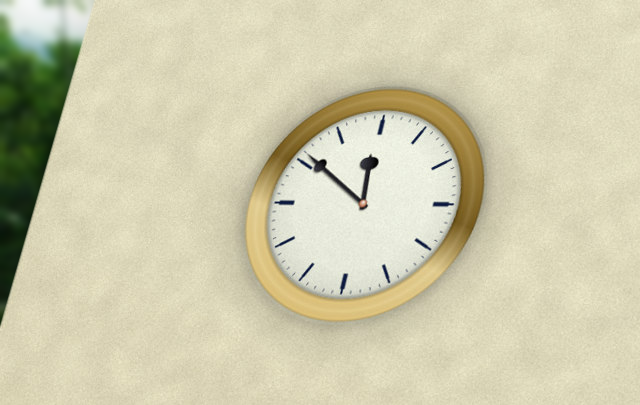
11:51
